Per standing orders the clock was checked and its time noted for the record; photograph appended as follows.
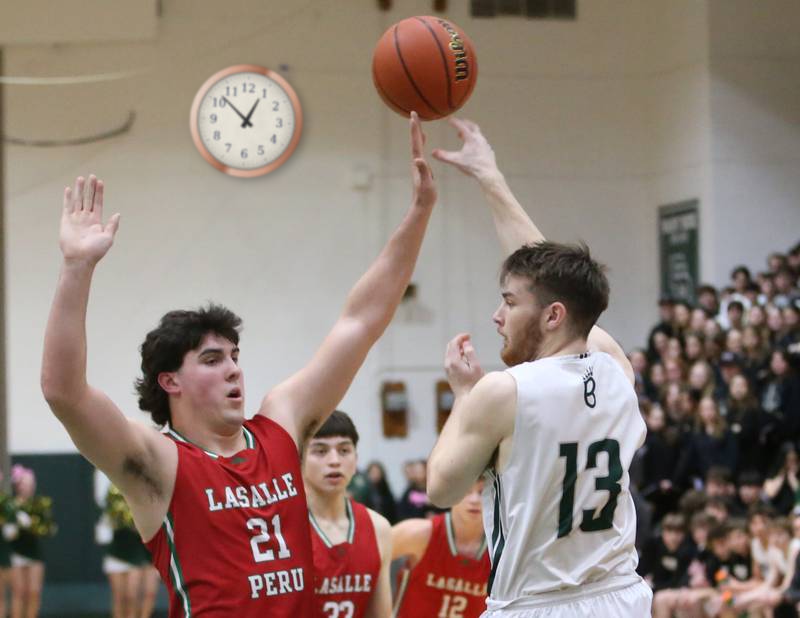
12:52
